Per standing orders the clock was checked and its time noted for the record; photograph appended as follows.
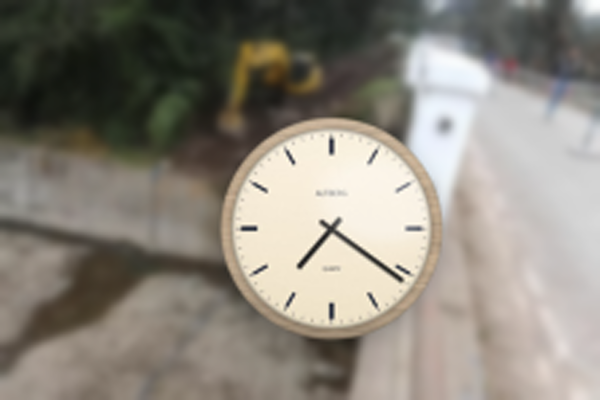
7:21
